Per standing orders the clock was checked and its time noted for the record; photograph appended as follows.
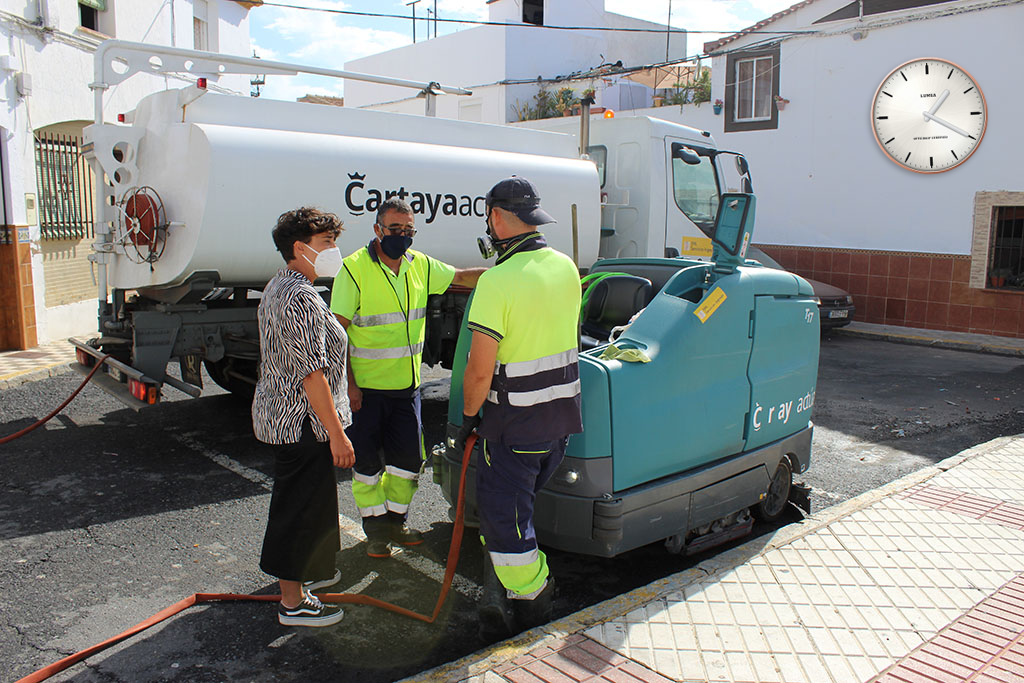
1:20
